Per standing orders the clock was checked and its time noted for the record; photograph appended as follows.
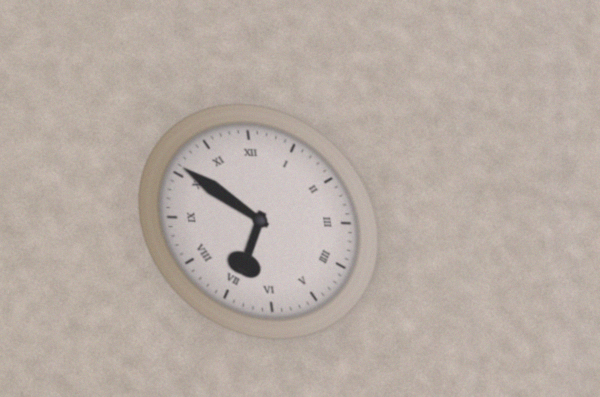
6:51
